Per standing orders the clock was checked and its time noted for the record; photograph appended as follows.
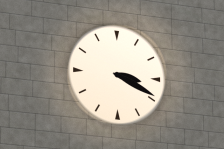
3:19
